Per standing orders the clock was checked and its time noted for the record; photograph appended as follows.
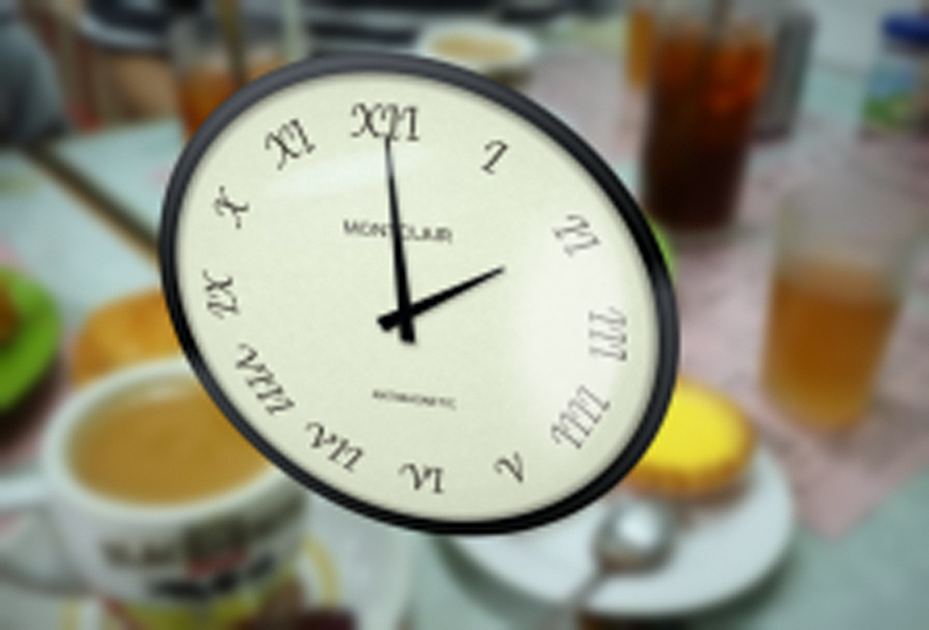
2:00
